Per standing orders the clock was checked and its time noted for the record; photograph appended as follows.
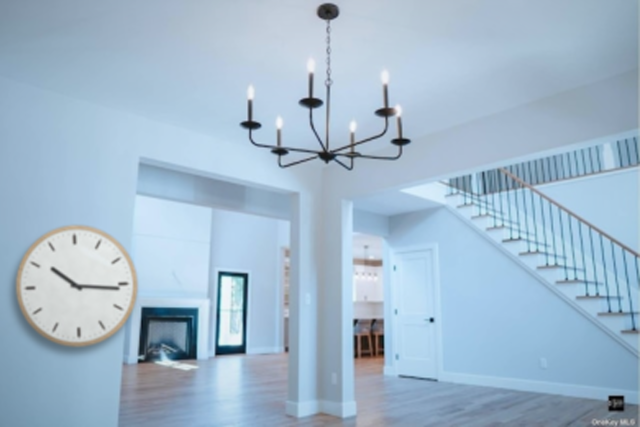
10:16
